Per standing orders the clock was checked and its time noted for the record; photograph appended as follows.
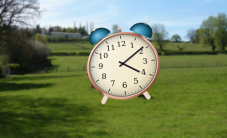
4:09
